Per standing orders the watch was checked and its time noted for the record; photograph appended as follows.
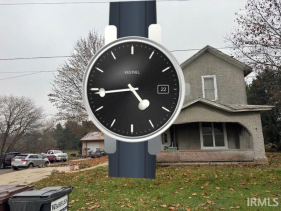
4:44
